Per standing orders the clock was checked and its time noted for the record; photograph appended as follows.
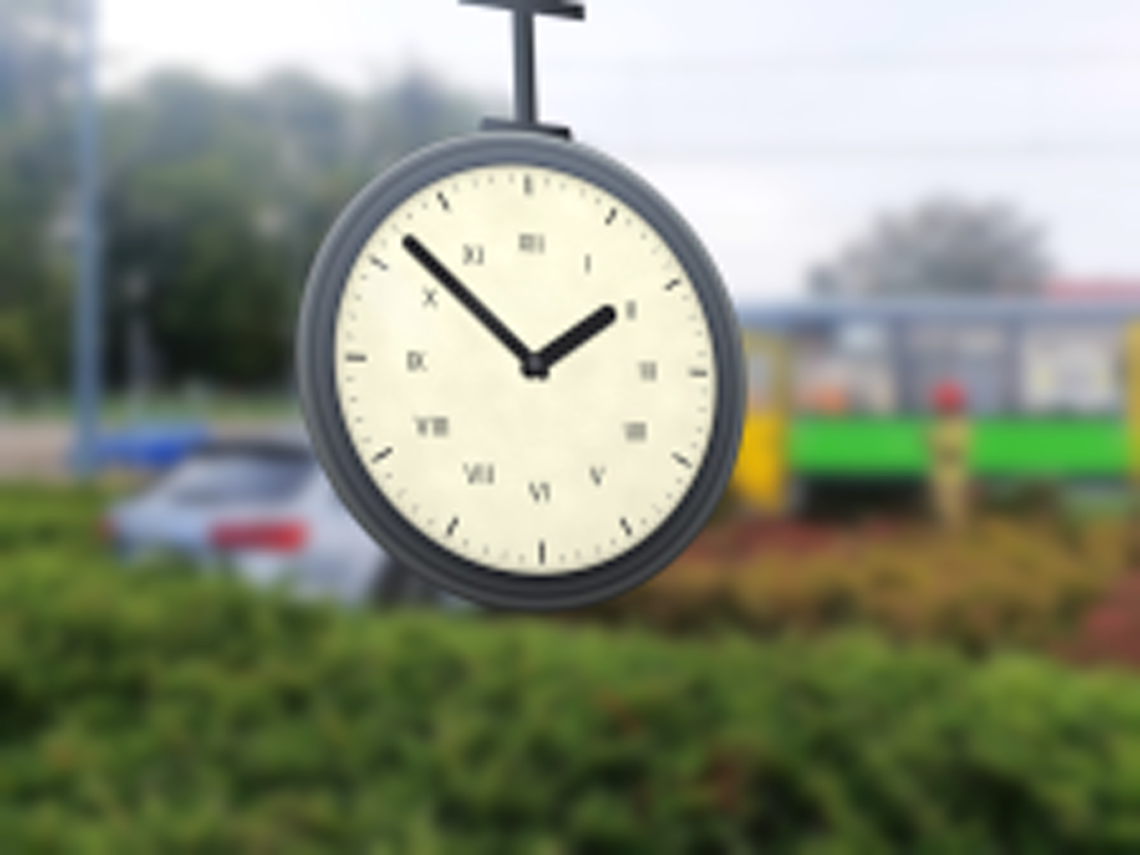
1:52
